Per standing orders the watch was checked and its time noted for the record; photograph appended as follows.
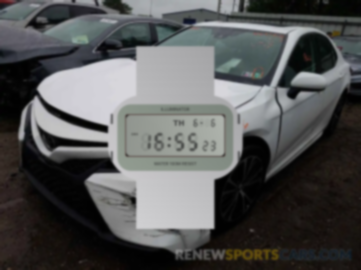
16:55
